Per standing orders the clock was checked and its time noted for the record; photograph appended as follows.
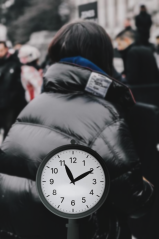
11:10
